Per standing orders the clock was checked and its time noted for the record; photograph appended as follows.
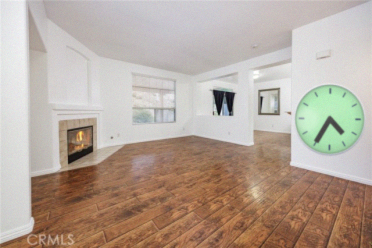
4:35
